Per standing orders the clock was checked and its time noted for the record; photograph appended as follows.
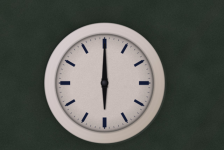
6:00
